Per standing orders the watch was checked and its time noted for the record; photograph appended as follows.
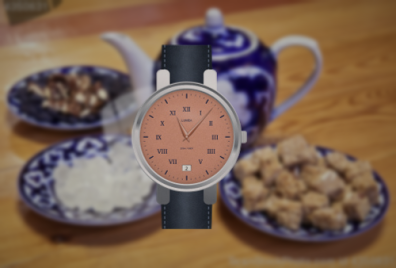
11:07
